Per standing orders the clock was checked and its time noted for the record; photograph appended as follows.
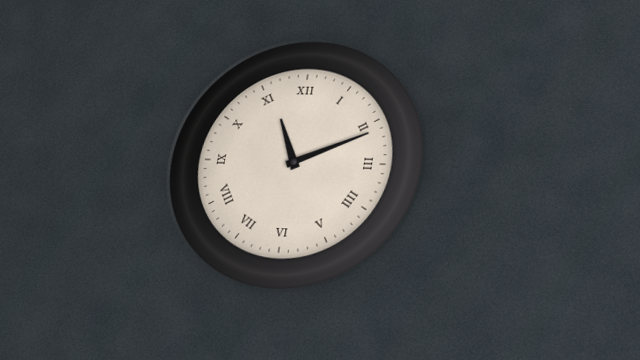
11:11
